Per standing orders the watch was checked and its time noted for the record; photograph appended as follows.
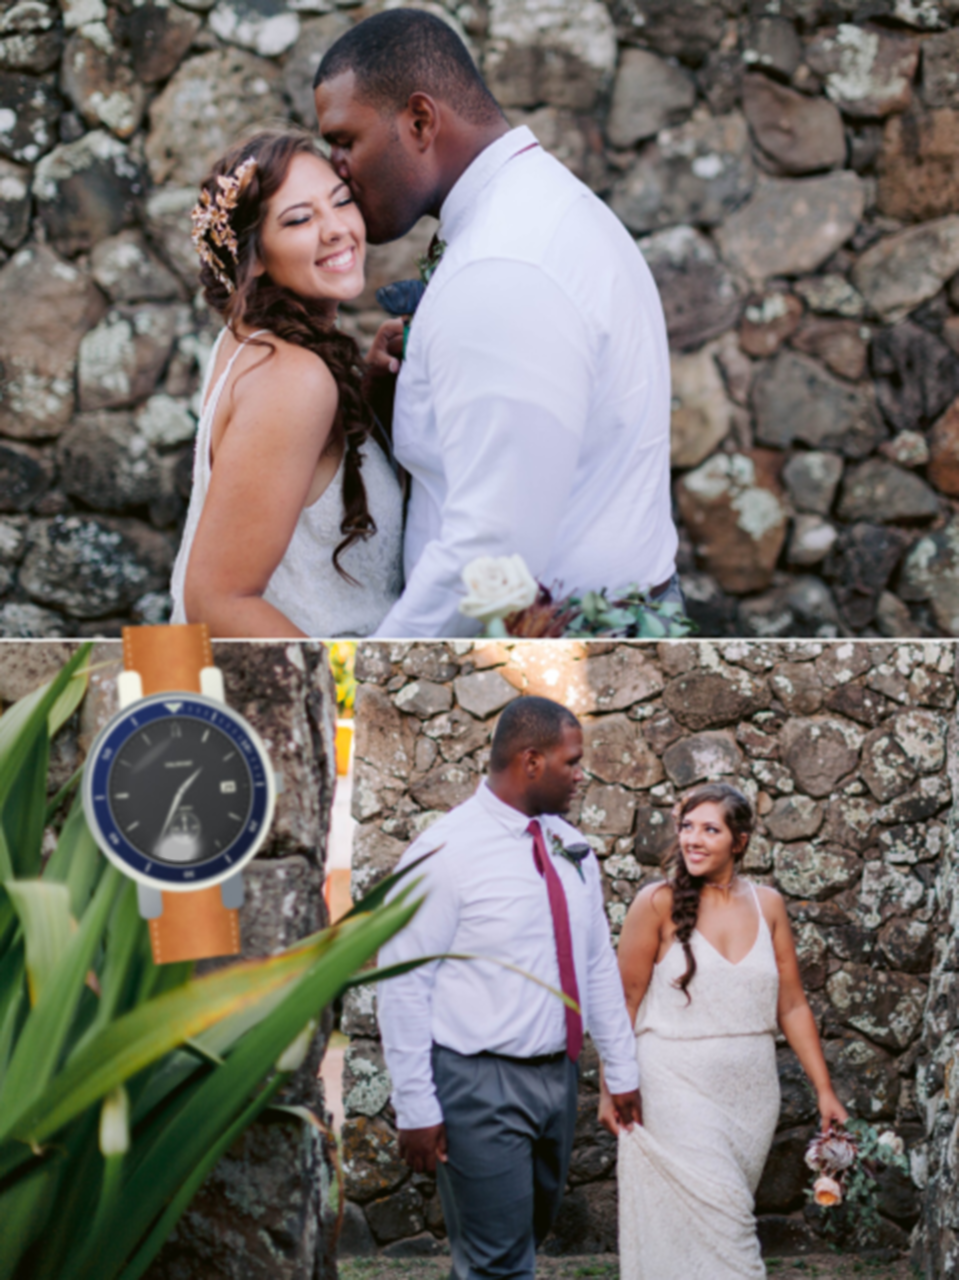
1:35
